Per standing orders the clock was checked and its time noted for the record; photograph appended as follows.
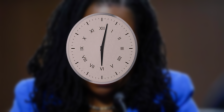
6:02
